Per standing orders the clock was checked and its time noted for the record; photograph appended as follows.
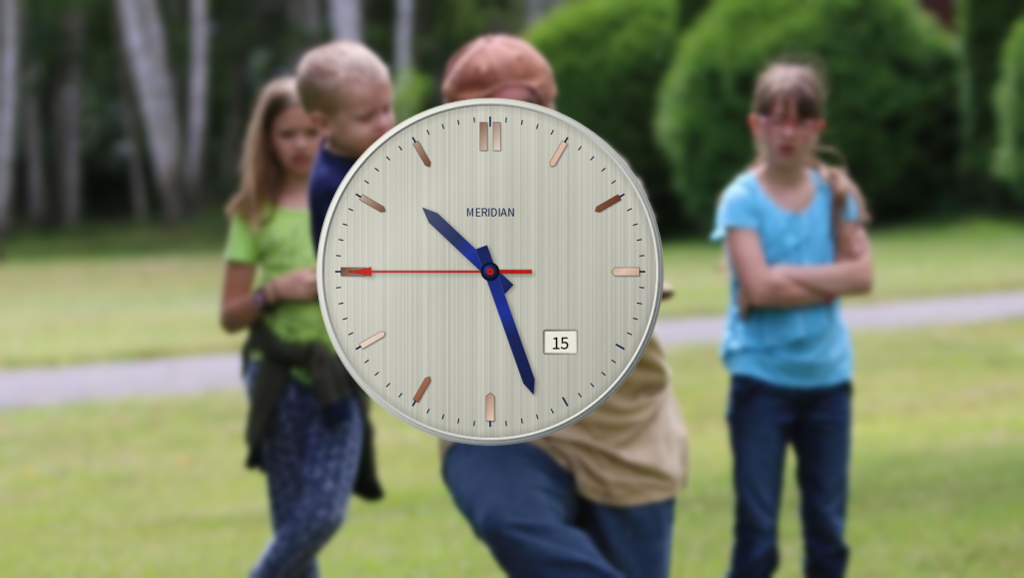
10:26:45
